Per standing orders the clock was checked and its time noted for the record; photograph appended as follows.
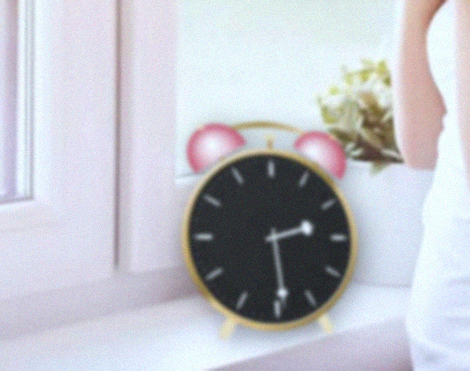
2:29
